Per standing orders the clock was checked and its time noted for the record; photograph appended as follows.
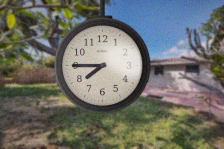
7:45
